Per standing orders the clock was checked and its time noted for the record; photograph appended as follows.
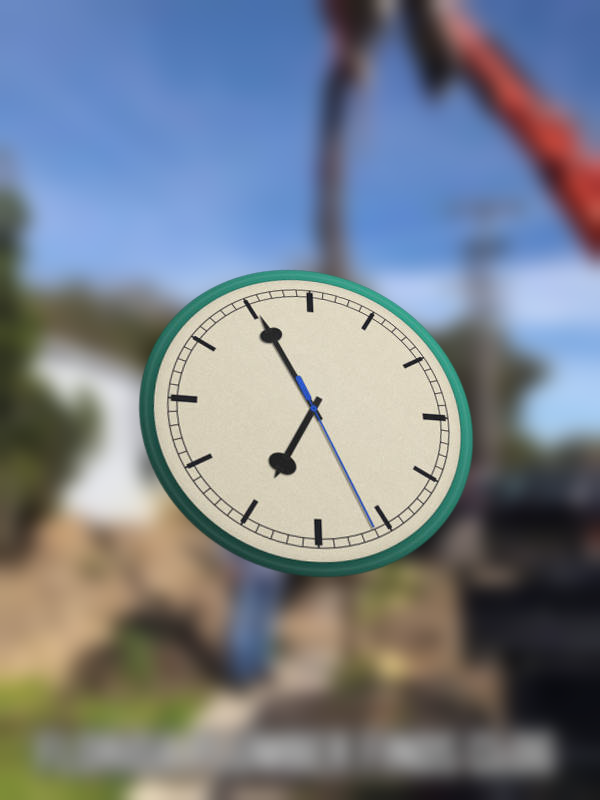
6:55:26
